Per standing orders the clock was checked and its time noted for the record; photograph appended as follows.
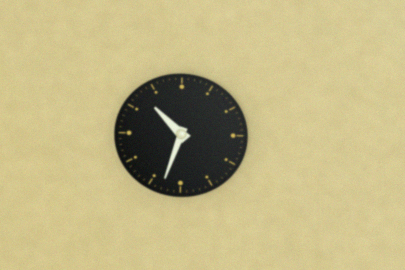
10:33
